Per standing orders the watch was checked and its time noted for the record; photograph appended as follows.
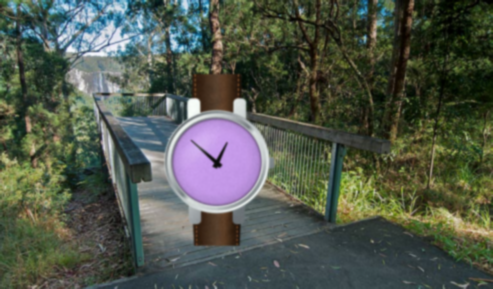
12:52
